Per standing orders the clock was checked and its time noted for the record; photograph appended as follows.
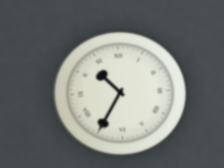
10:35
